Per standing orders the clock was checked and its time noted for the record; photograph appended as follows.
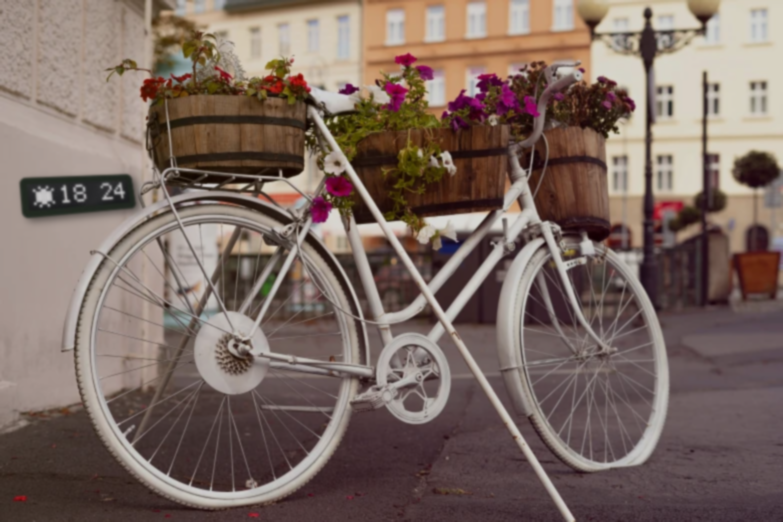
18:24
